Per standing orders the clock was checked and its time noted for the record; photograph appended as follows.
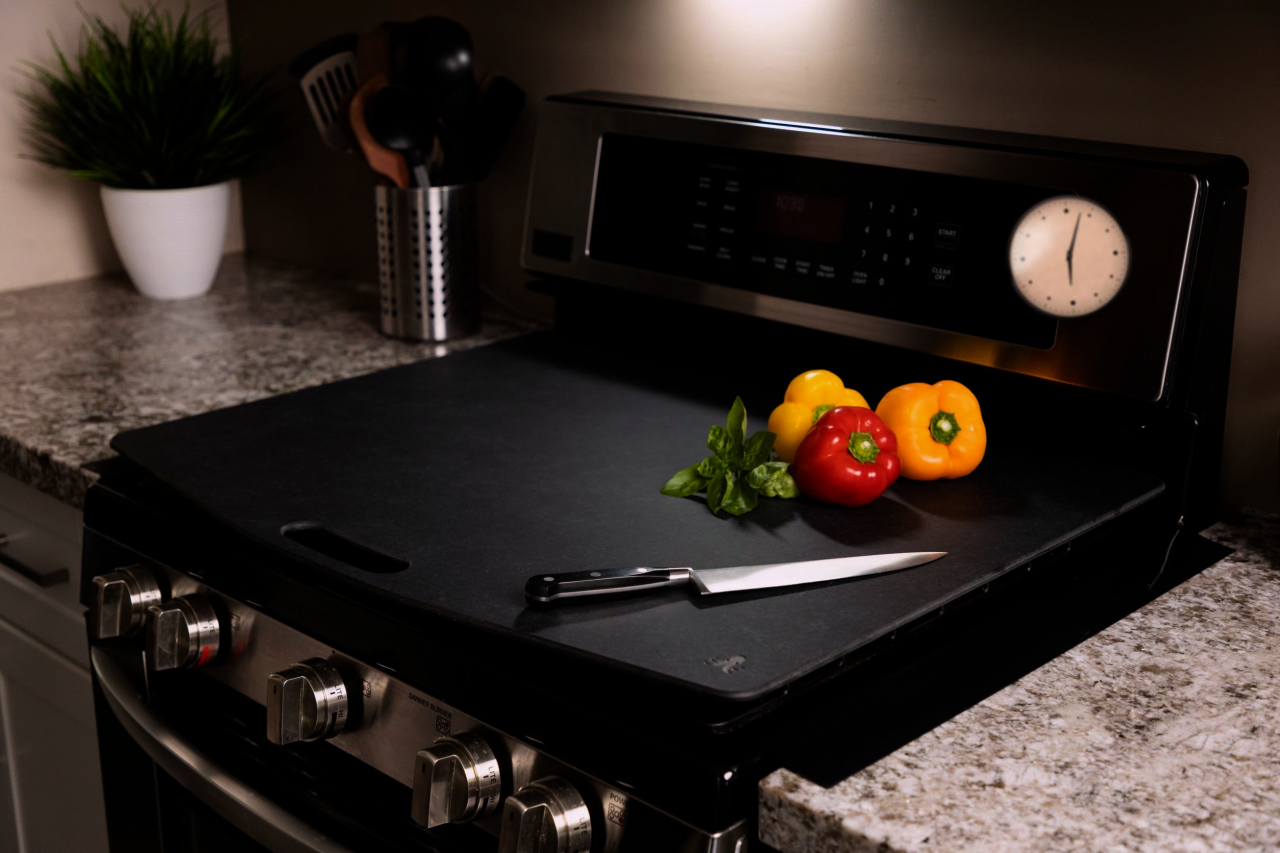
6:03
